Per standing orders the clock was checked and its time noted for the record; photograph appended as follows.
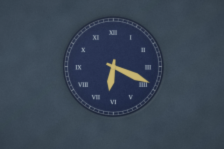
6:19
